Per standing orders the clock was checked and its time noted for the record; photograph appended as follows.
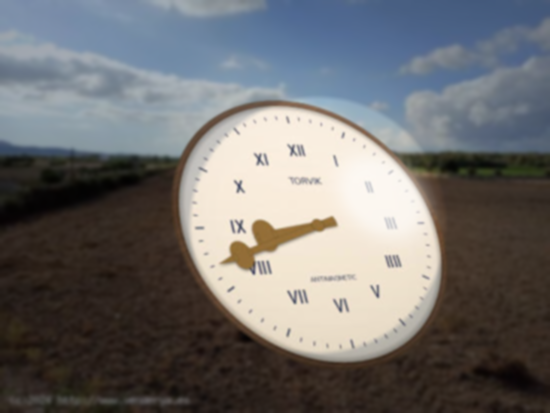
8:42
